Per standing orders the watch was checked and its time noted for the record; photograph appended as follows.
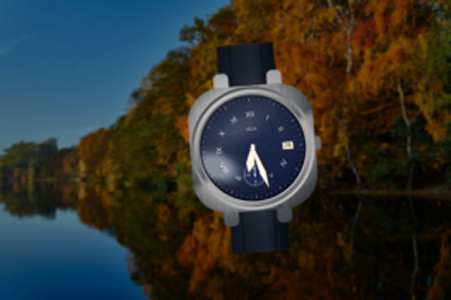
6:27
